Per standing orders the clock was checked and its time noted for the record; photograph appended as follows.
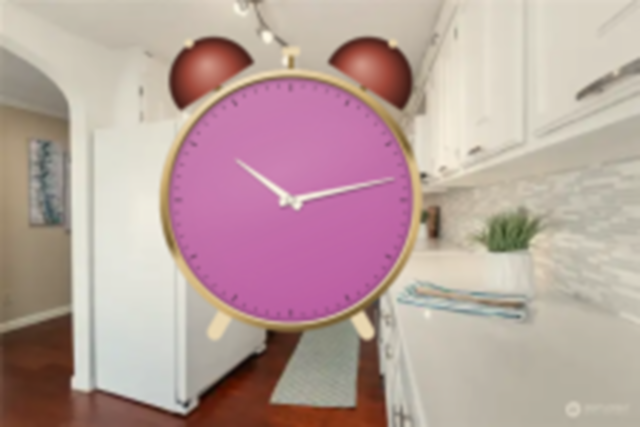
10:13
